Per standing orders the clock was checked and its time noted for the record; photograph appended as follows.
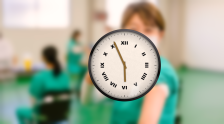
5:56
